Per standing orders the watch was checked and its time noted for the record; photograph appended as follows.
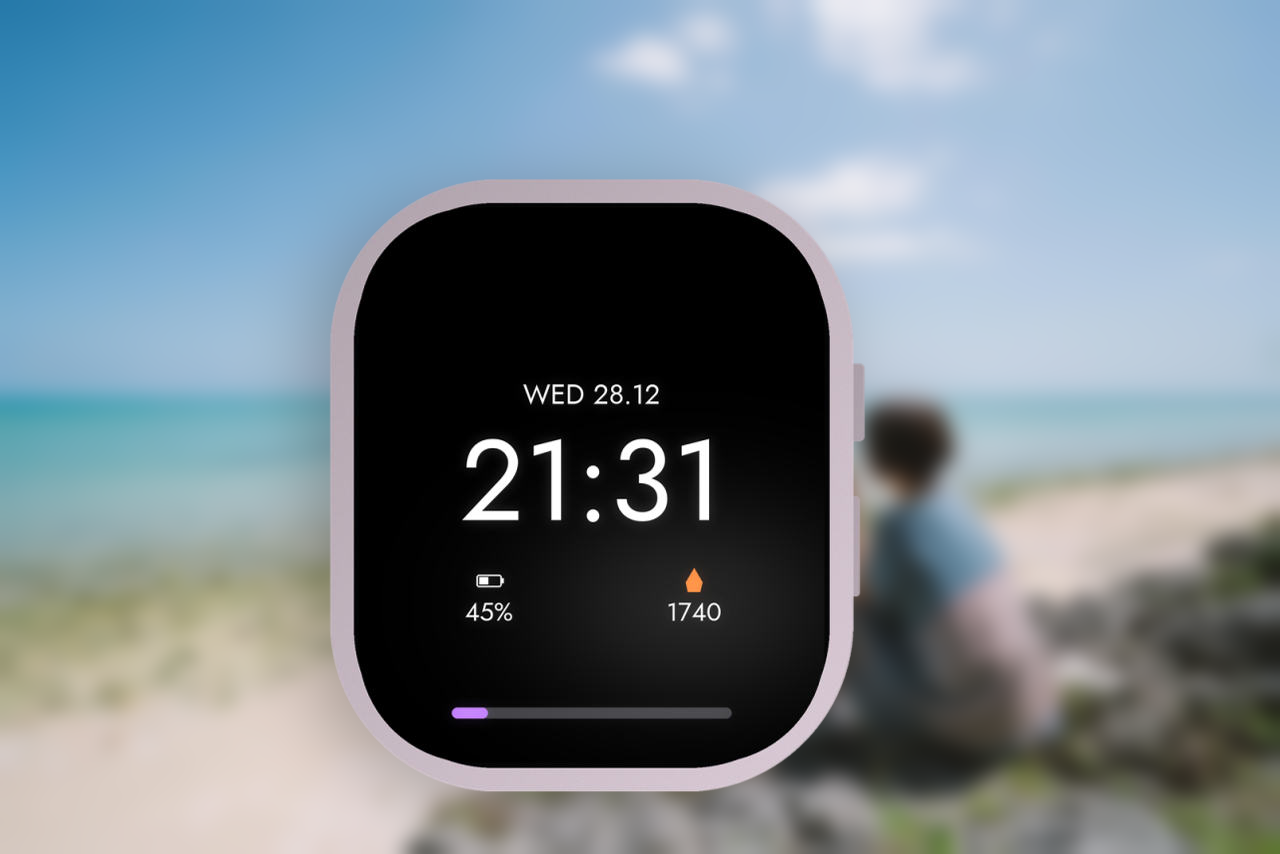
21:31
